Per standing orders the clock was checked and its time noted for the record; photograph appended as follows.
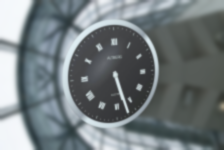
5:27
